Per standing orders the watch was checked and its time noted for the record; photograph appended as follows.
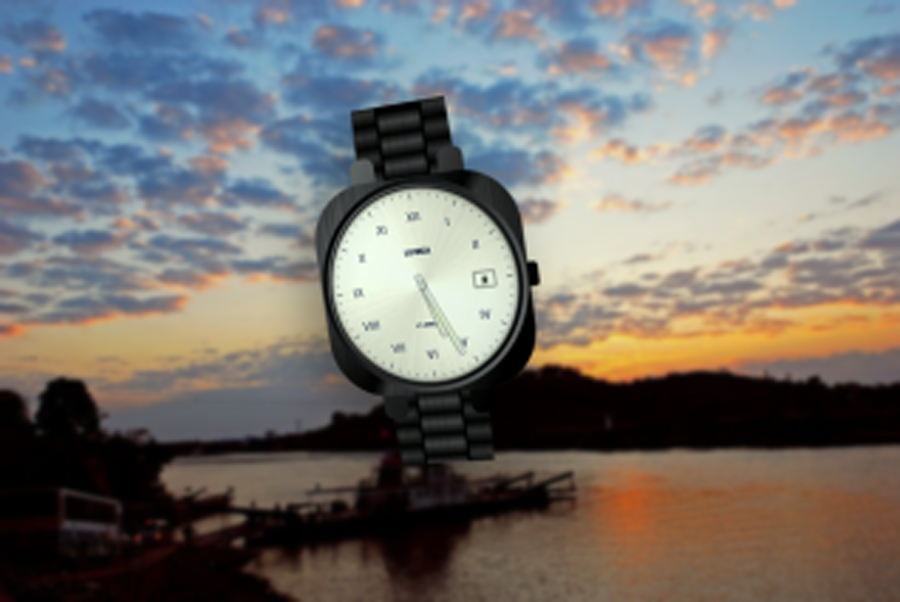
5:26
